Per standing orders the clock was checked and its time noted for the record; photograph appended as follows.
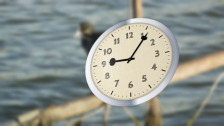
9:06
